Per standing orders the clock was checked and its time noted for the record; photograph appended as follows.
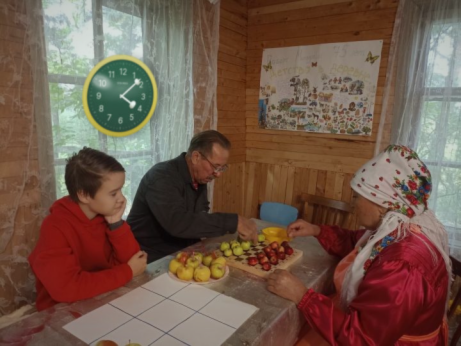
4:08
